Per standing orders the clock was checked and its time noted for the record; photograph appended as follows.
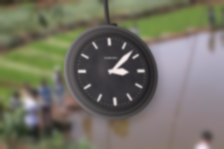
3:08
